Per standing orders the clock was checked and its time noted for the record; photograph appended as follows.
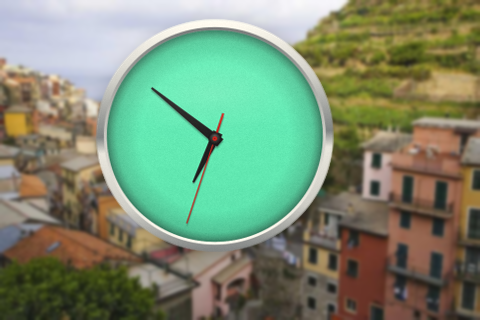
6:51:33
